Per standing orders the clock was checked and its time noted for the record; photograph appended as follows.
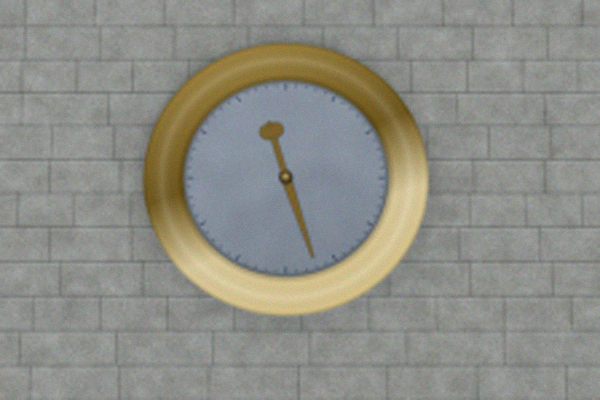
11:27
